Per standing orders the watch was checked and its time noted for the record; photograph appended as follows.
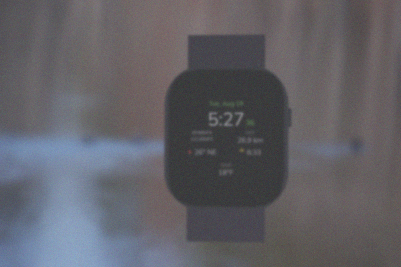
5:27
